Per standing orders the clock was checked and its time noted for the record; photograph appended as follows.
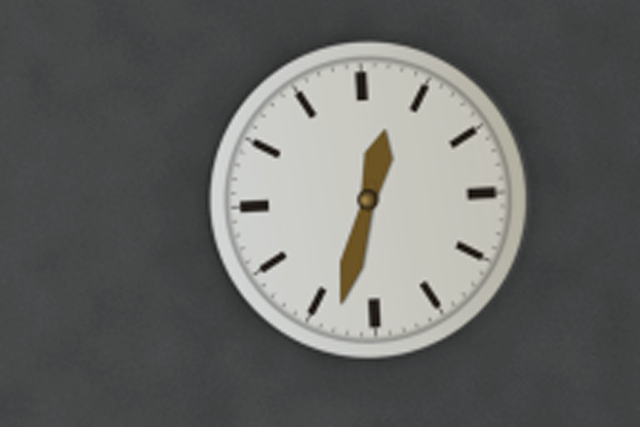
12:33
